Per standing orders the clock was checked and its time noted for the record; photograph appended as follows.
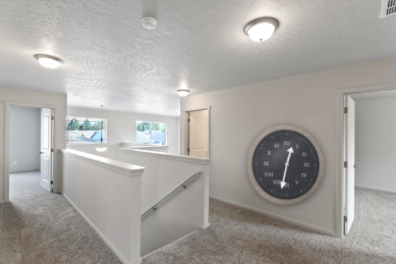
12:32
